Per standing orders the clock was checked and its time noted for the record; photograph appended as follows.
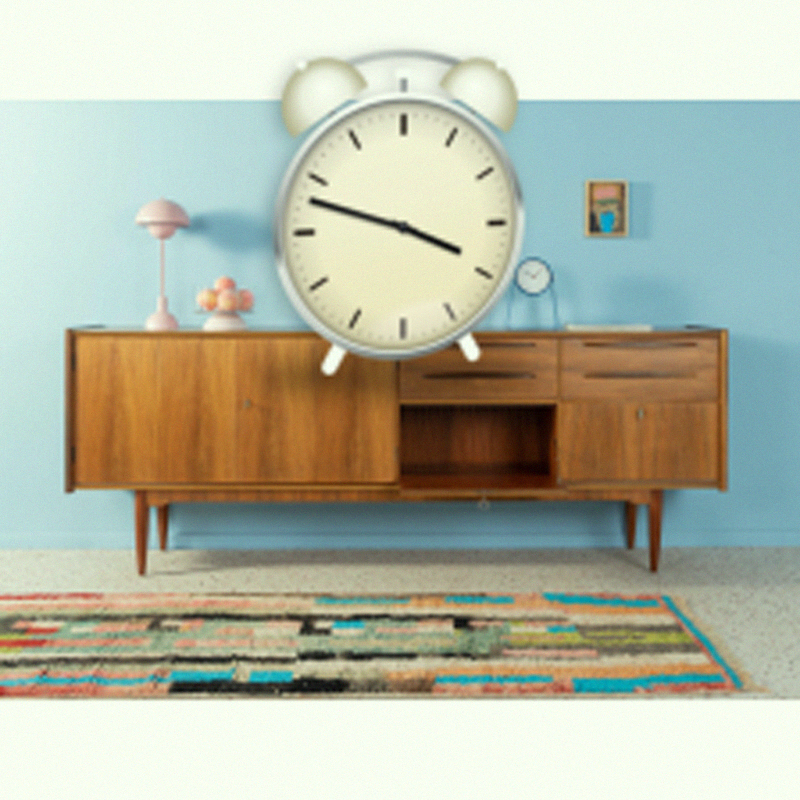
3:48
